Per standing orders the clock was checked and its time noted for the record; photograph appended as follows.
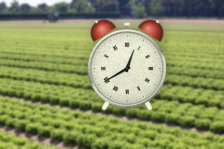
12:40
